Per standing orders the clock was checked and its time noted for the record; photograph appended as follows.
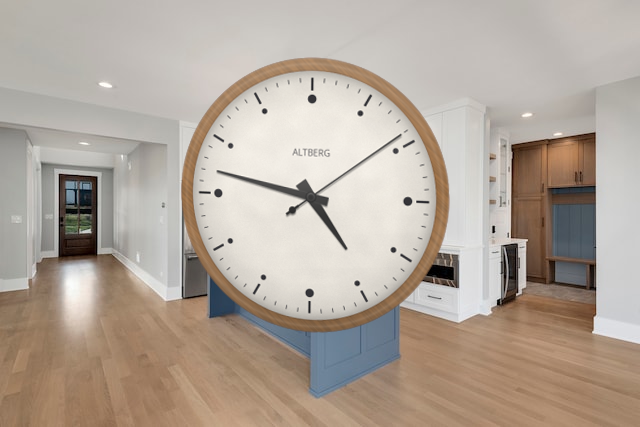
4:47:09
